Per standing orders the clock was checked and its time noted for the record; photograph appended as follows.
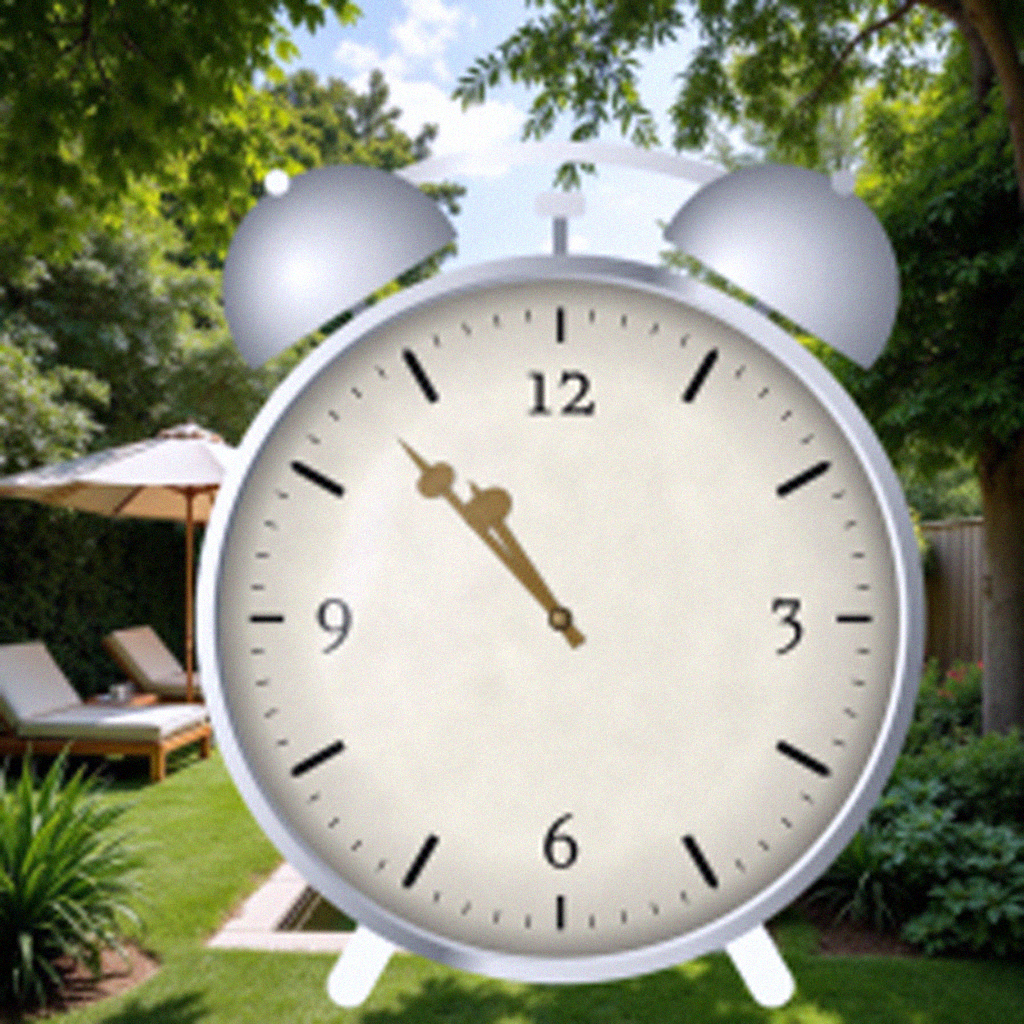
10:53
